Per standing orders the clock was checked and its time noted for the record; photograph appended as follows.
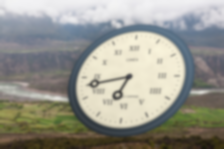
6:43
